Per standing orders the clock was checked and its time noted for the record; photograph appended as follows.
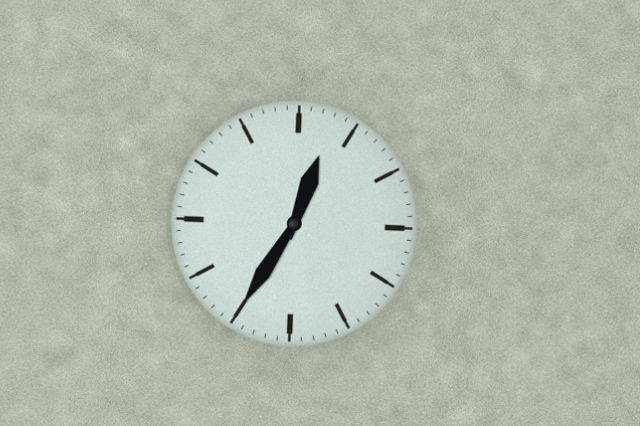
12:35
